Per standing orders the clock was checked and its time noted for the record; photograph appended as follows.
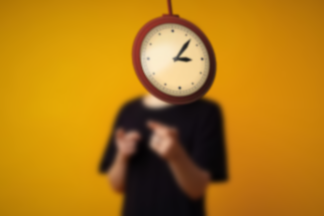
3:07
